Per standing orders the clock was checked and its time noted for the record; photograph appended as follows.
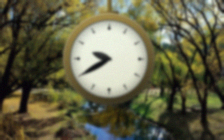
9:40
